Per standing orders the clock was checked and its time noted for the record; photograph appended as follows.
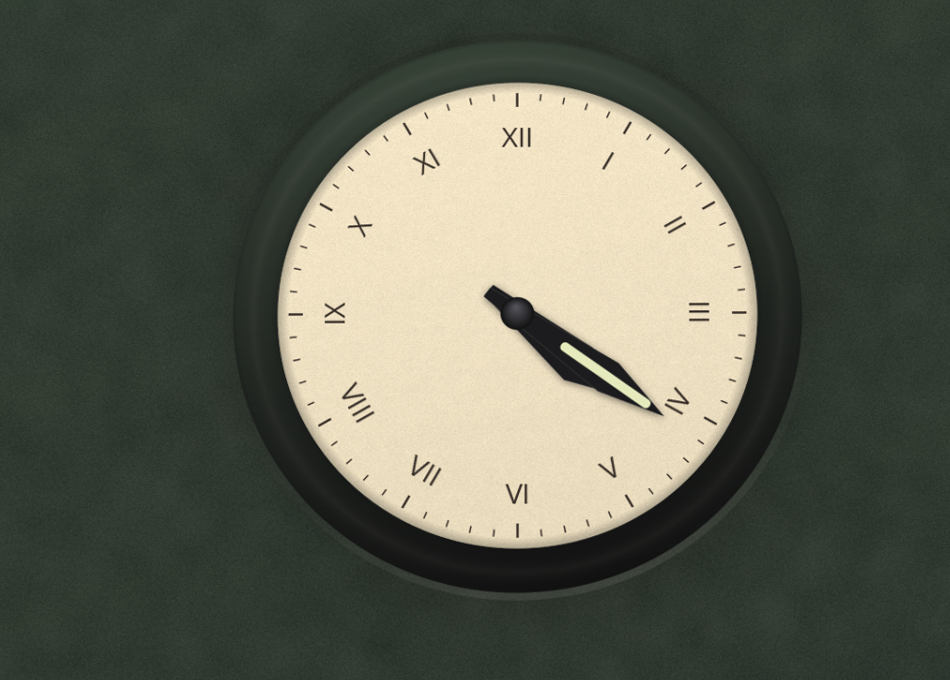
4:21
